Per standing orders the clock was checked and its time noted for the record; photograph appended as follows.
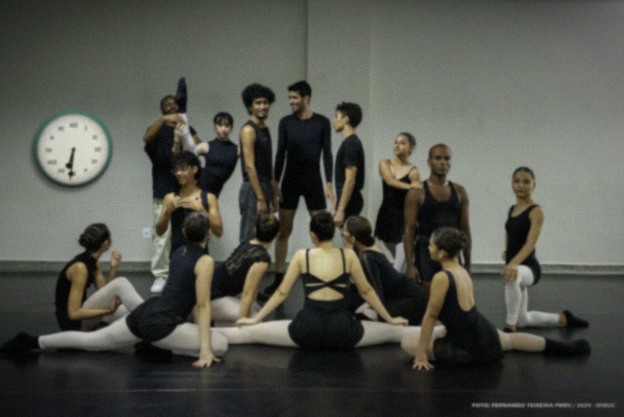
6:31
